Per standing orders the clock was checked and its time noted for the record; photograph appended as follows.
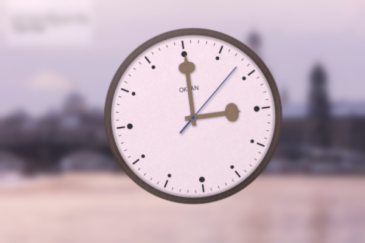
3:00:08
